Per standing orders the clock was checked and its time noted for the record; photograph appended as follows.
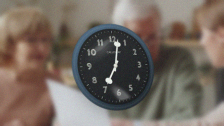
7:02
